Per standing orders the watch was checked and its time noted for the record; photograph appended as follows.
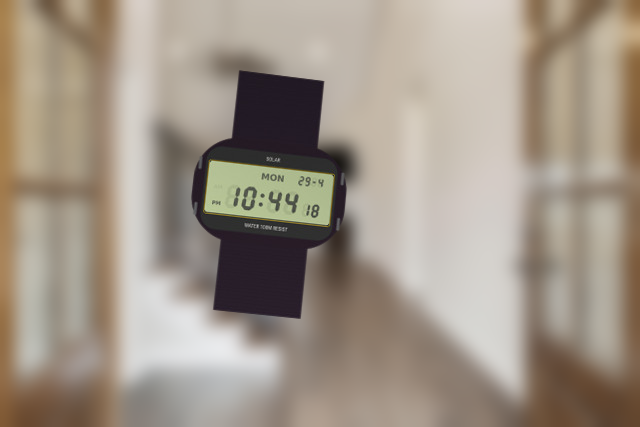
10:44:18
